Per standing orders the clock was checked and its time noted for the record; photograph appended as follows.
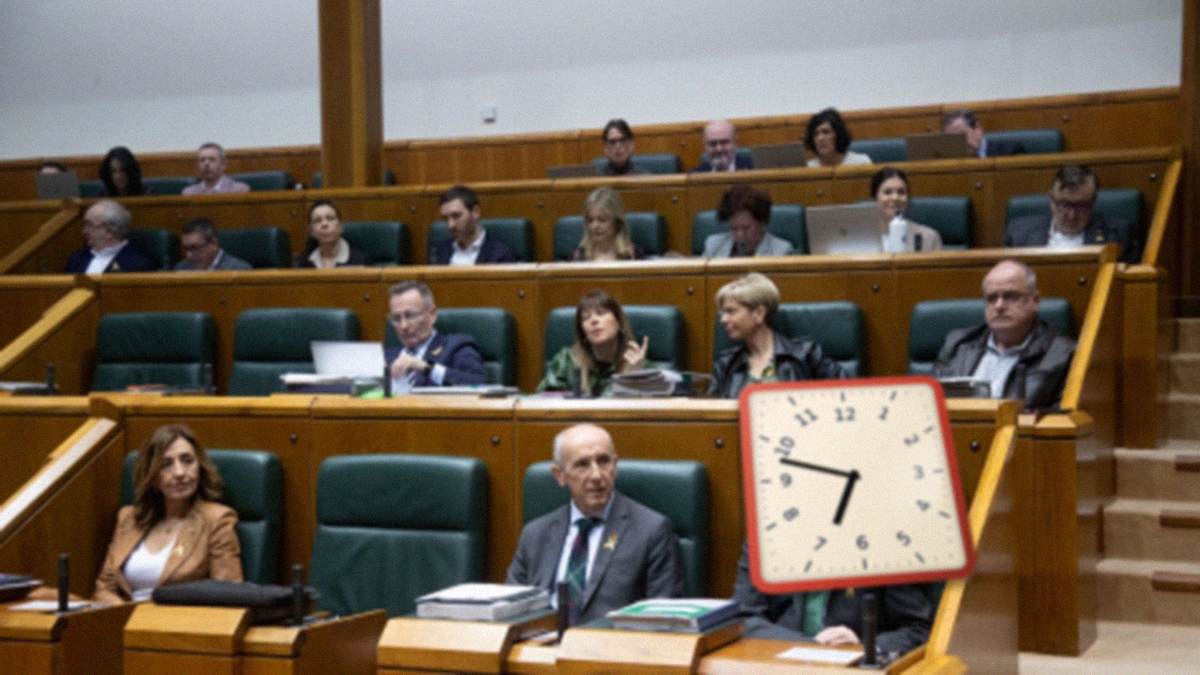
6:48
